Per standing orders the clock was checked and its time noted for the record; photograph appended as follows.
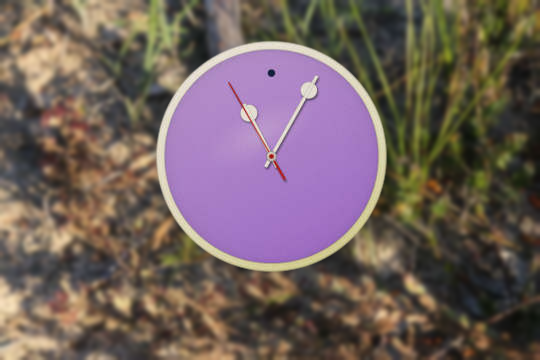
11:04:55
